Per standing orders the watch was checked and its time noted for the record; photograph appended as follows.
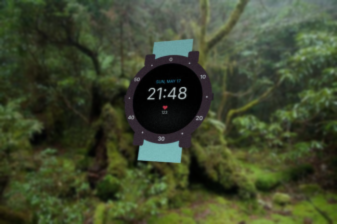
21:48
